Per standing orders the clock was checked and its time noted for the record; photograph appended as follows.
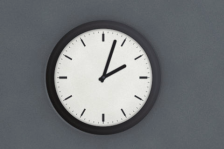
2:03
